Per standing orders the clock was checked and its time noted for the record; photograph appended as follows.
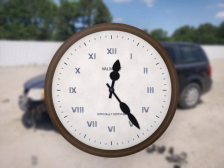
12:24
